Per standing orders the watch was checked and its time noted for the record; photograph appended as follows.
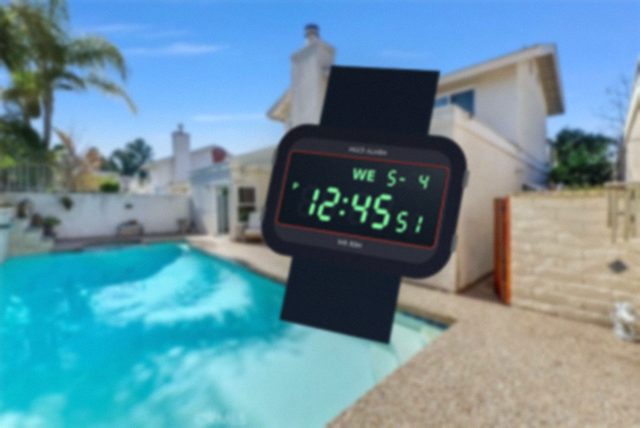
12:45:51
